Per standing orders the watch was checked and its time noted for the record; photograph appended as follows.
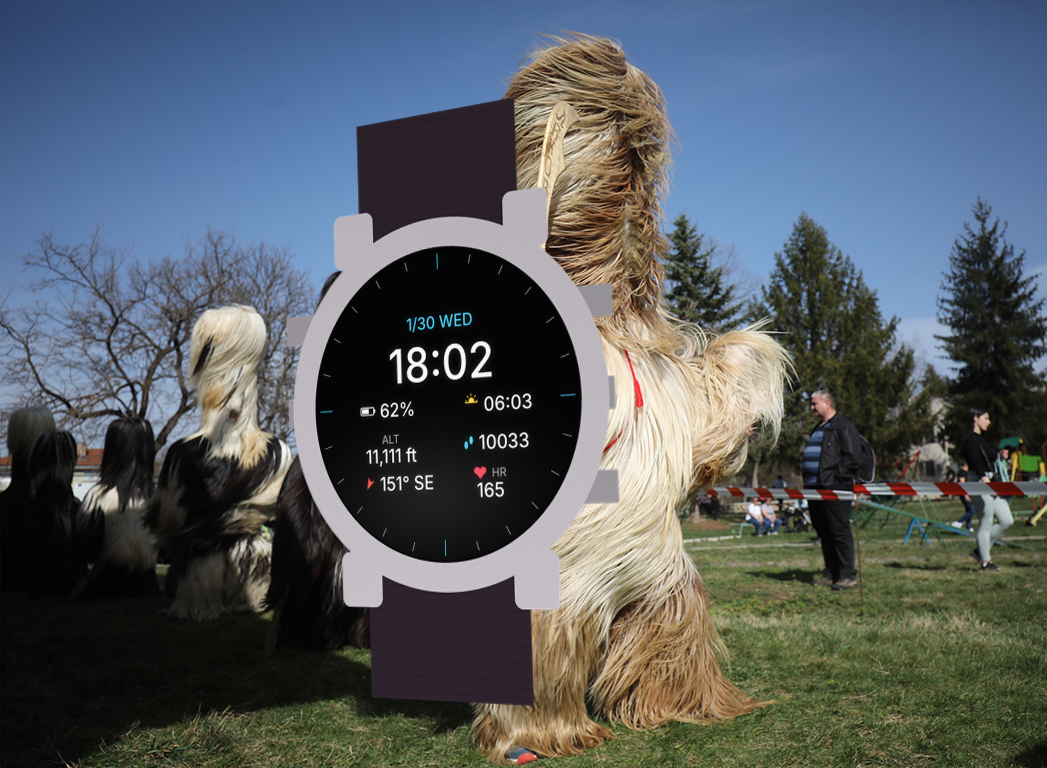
18:02
